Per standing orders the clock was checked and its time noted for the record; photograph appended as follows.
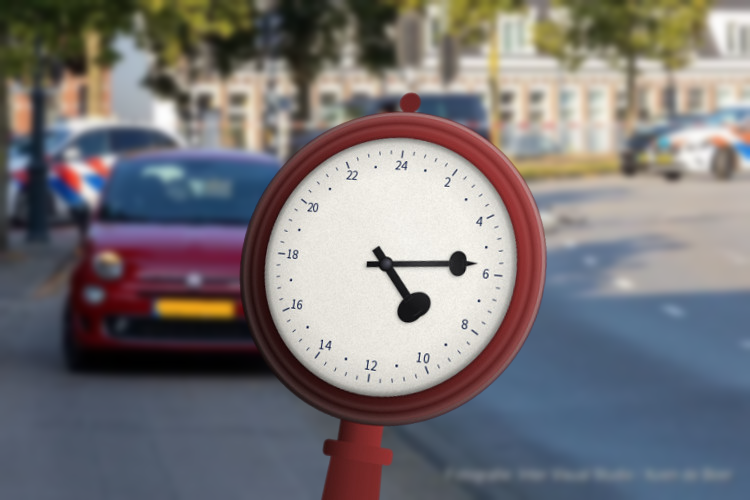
9:14
